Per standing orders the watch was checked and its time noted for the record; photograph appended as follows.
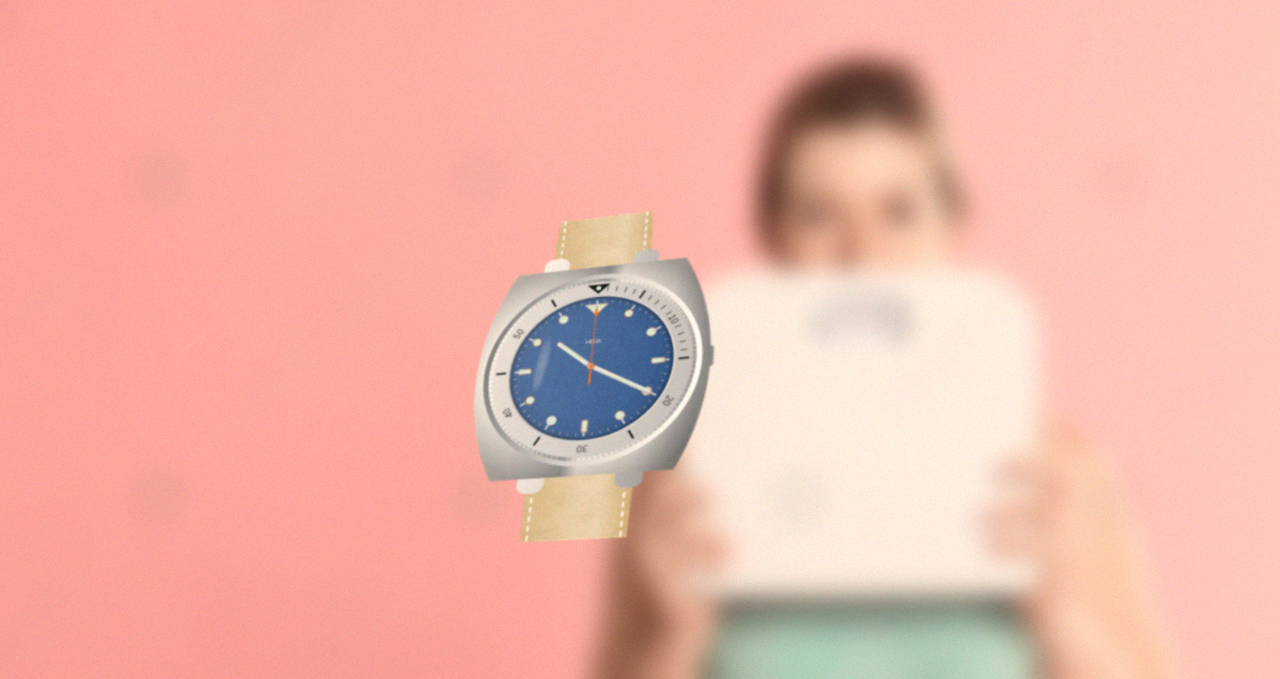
10:20:00
